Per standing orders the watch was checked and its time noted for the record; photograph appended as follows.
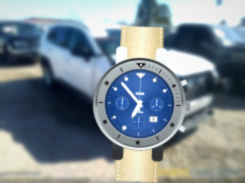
6:53
